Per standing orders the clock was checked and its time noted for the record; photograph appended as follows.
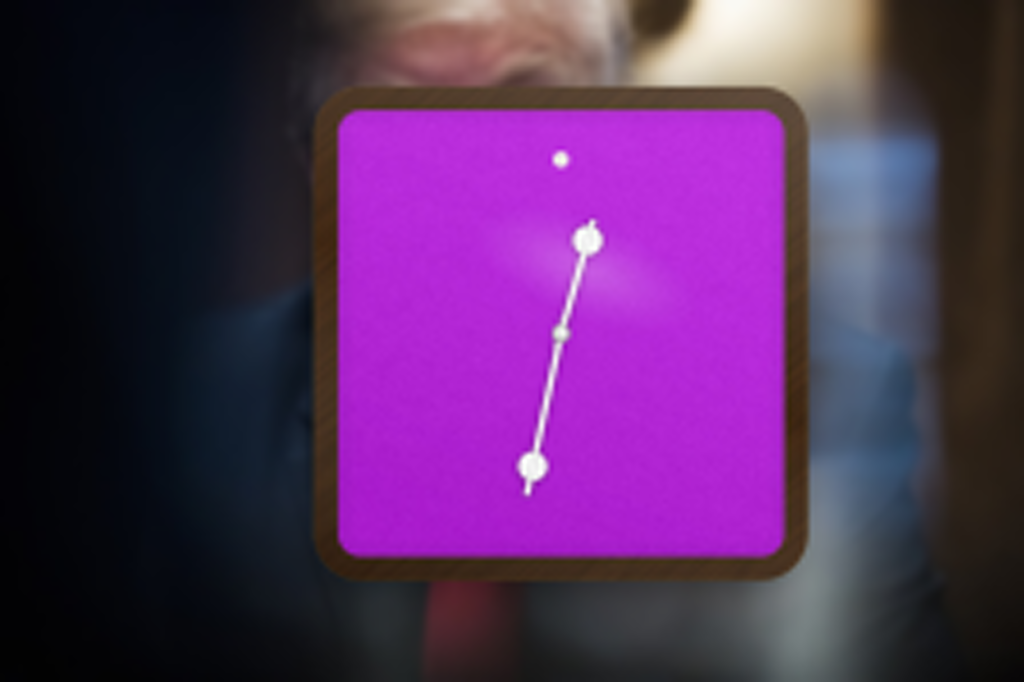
12:32
